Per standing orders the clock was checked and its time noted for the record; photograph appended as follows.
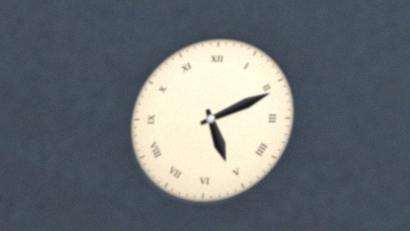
5:11
